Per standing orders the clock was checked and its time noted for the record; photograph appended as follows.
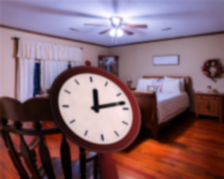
12:13
